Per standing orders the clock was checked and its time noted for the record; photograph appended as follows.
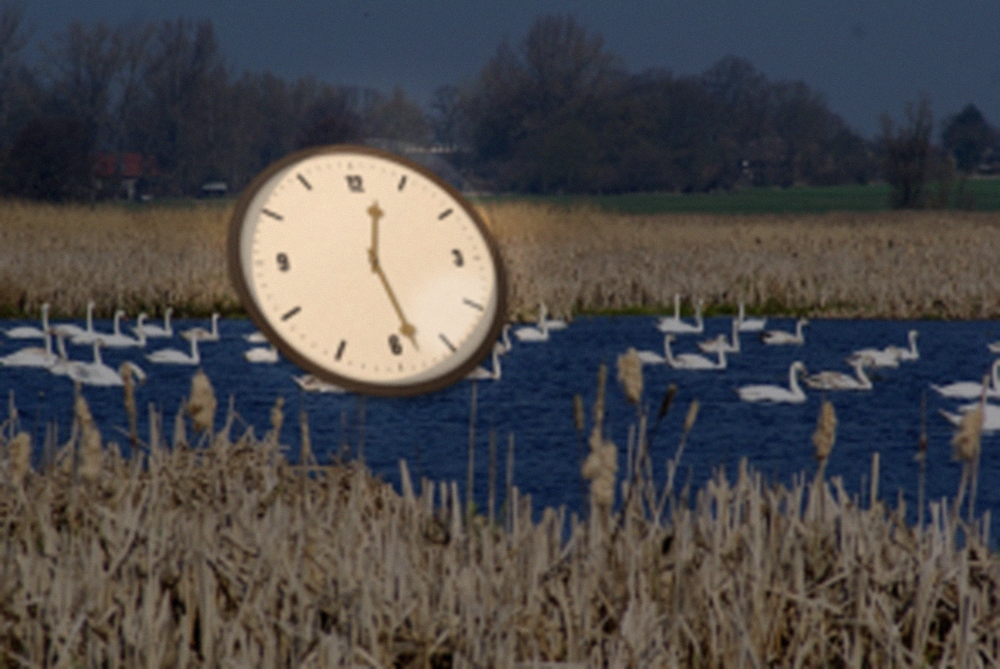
12:28
